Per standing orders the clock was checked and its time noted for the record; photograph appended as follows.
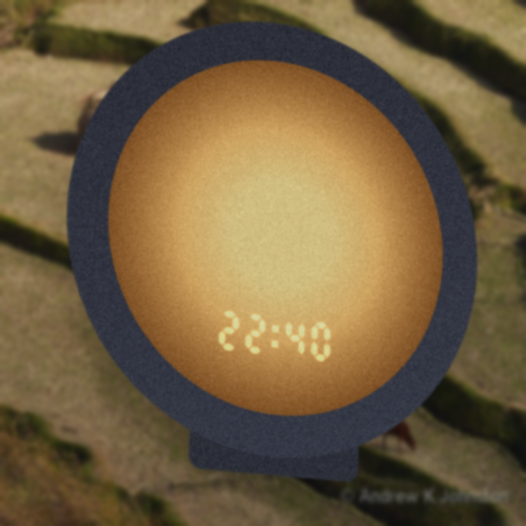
22:40
